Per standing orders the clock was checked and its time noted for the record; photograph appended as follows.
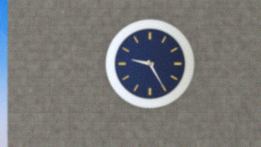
9:25
